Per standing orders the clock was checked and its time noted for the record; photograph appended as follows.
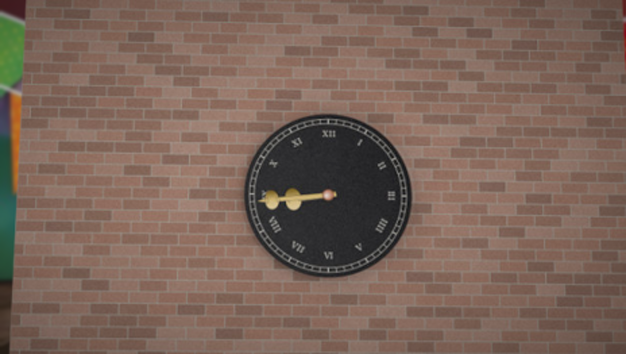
8:44
